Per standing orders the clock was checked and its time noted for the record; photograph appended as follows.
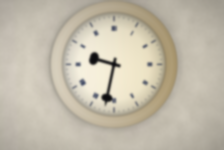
9:32
